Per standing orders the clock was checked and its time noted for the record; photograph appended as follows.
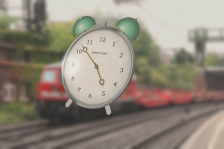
4:52
